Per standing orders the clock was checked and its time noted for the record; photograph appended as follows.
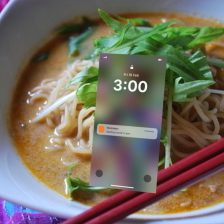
3:00
